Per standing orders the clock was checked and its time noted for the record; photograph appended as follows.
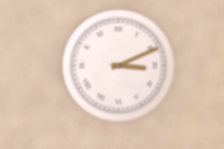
3:11
